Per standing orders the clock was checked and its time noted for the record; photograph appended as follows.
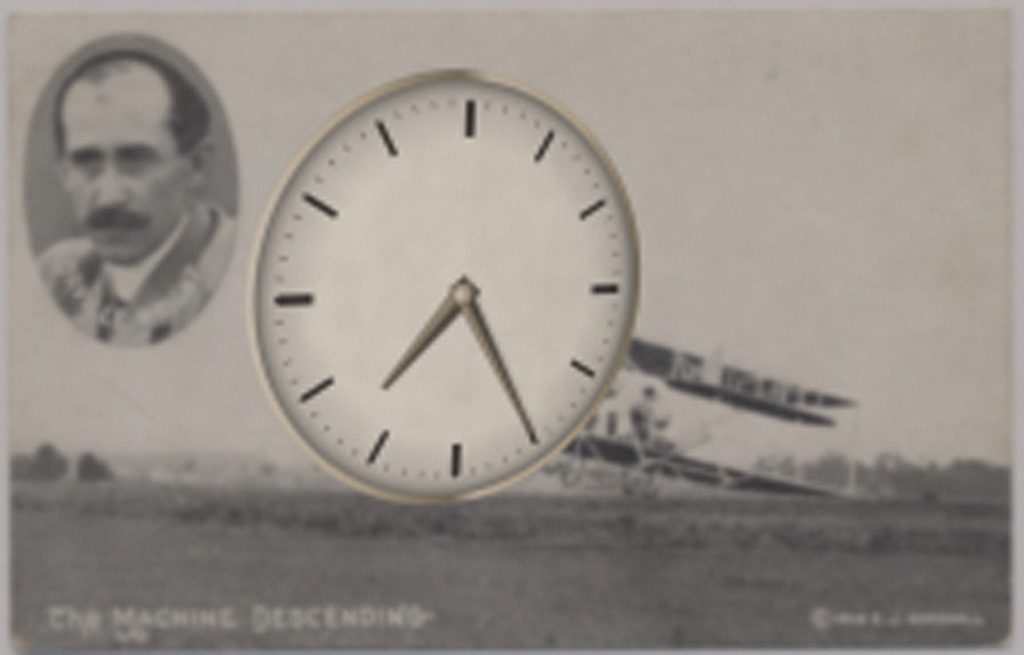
7:25
